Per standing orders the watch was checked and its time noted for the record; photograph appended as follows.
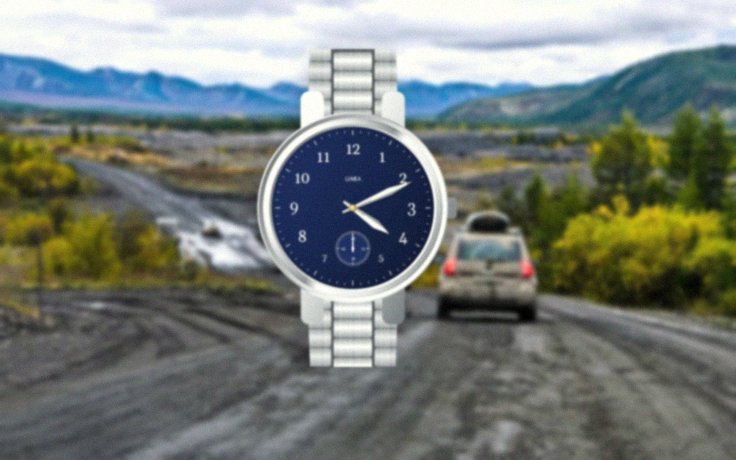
4:11
